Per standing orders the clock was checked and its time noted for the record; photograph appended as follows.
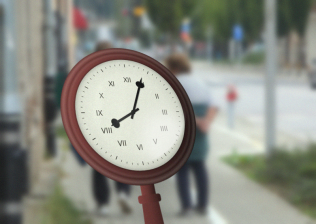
8:04
